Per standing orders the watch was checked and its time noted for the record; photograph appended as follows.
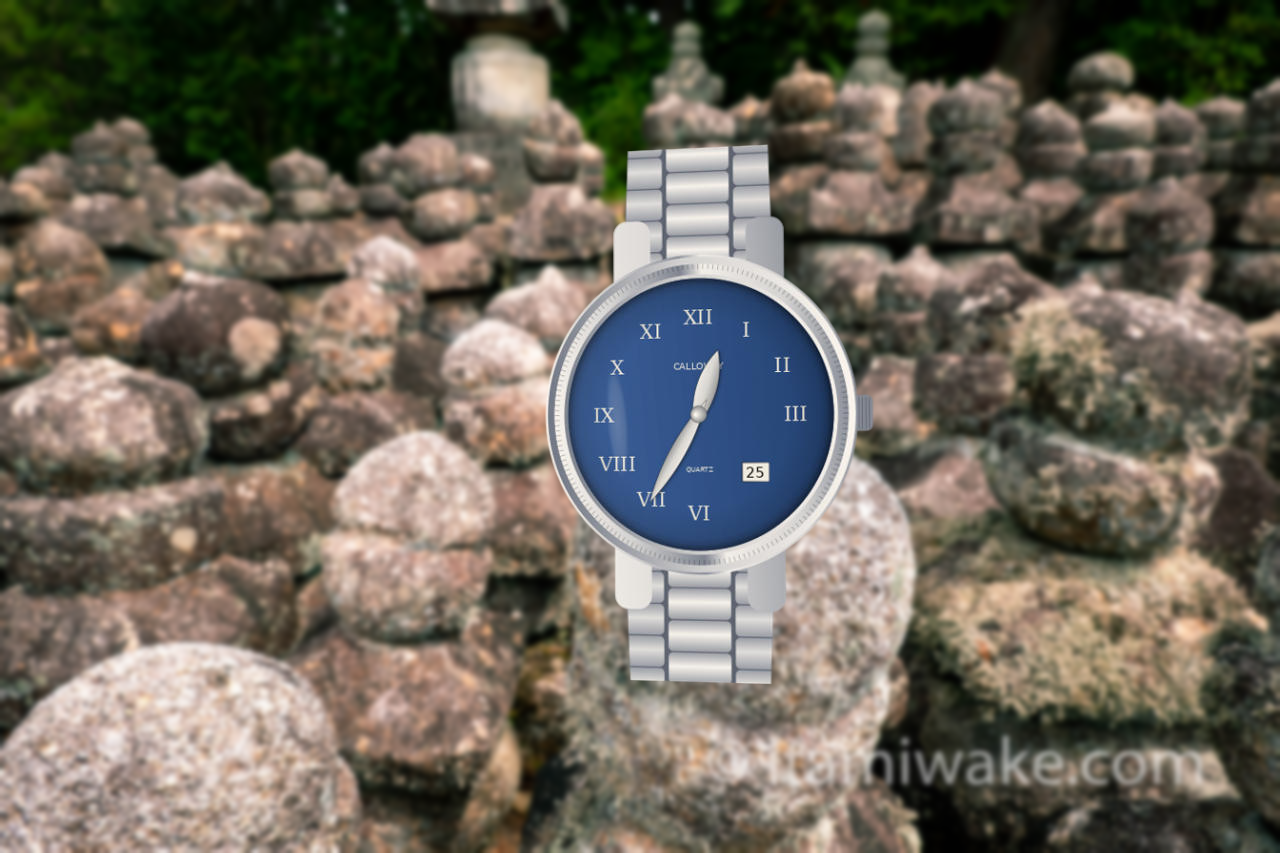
12:35
